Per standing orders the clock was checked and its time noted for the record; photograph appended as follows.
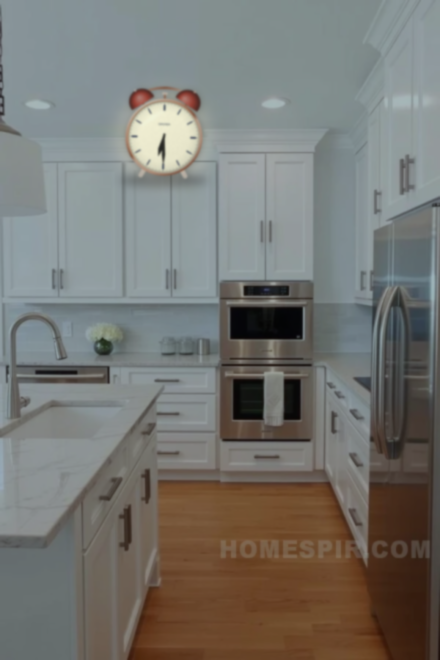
6:30
